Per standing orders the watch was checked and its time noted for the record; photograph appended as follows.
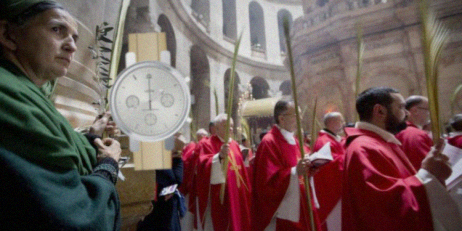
1:42
